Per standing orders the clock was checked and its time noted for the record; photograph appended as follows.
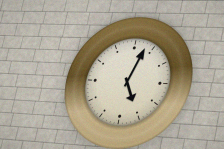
5:03
